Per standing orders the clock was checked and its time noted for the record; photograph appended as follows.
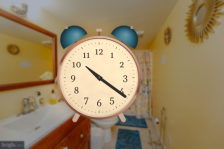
10:21
